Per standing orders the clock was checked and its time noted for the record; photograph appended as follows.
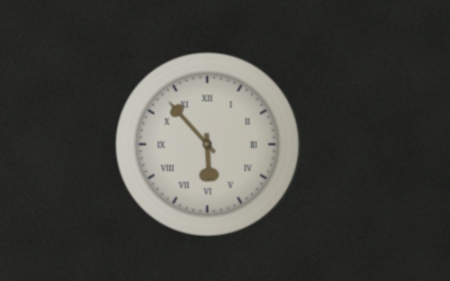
5:53
